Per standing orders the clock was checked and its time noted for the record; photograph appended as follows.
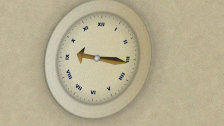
9:16
